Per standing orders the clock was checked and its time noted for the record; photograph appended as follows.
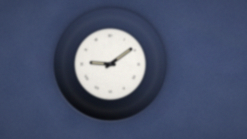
9:09
